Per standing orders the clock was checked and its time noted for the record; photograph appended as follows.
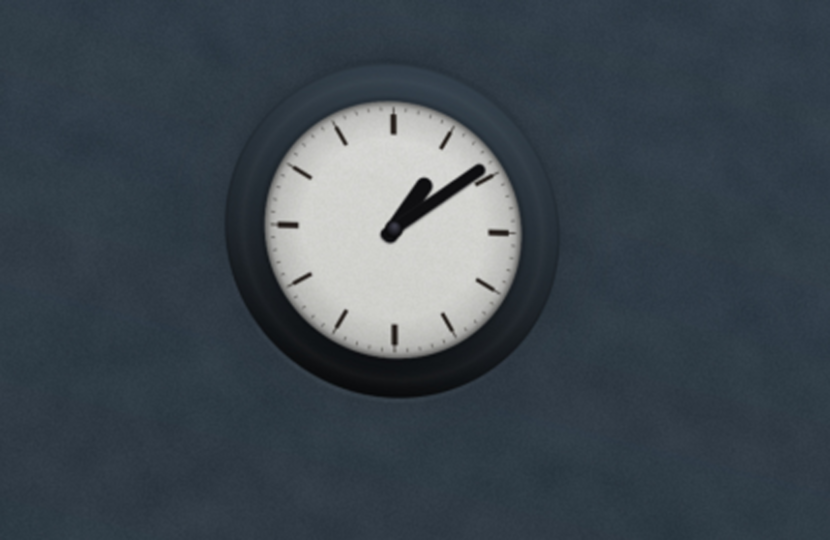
1:09
